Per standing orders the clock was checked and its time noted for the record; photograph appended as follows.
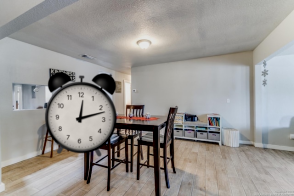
12:12
